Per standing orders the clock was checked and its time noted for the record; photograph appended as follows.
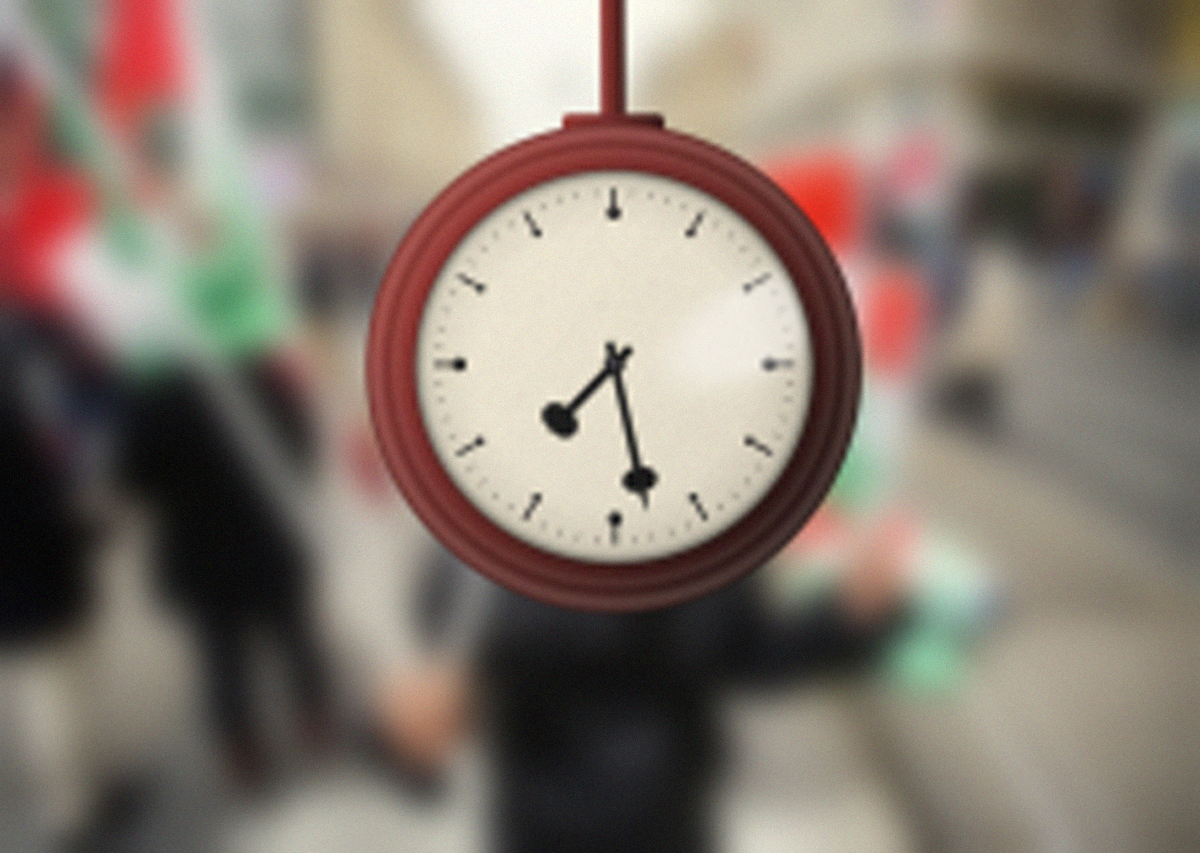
7:28
